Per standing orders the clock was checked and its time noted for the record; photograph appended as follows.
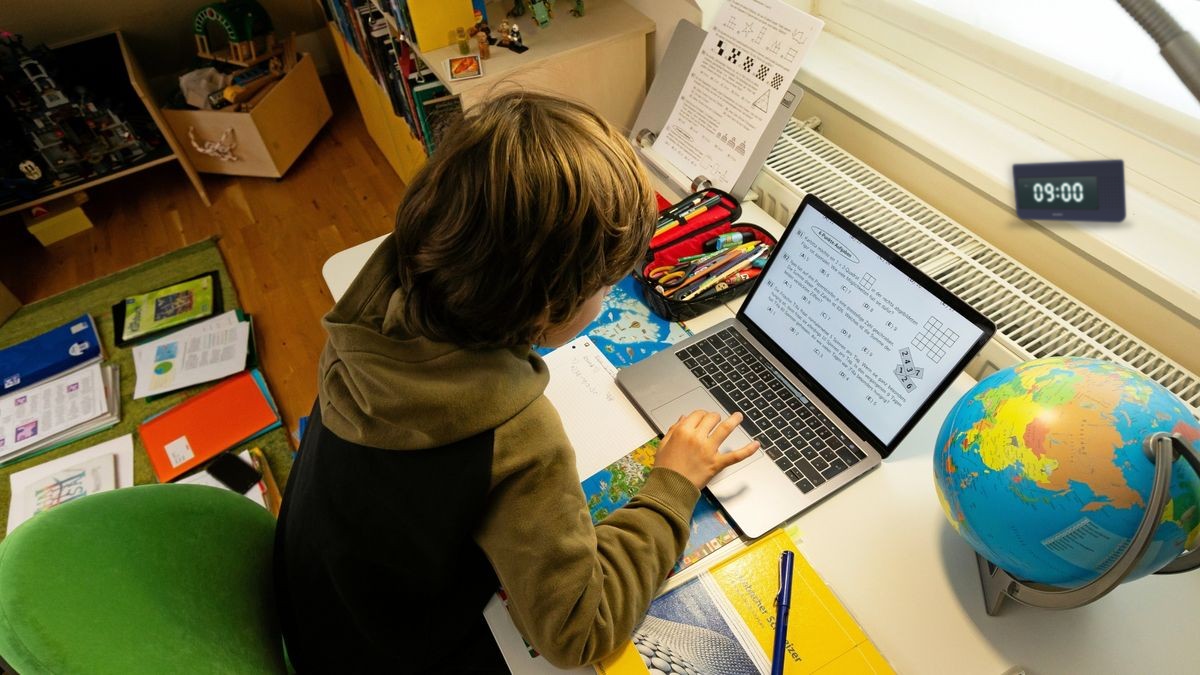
9:00
